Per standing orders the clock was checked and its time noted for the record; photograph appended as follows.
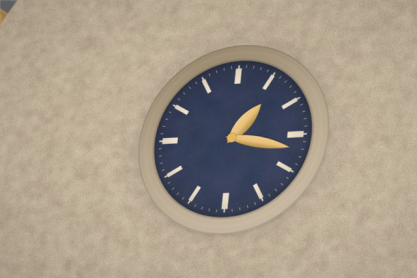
1:17
